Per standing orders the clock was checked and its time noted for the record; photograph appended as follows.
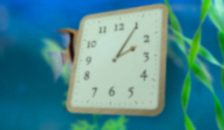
2:05
